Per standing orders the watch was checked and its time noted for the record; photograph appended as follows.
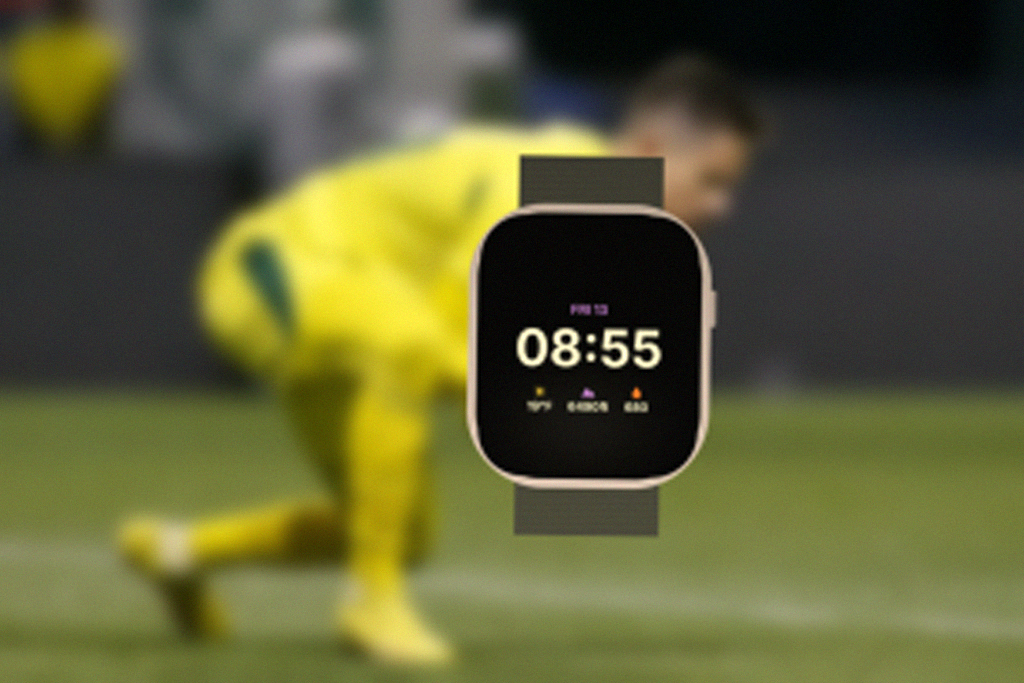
8:55
